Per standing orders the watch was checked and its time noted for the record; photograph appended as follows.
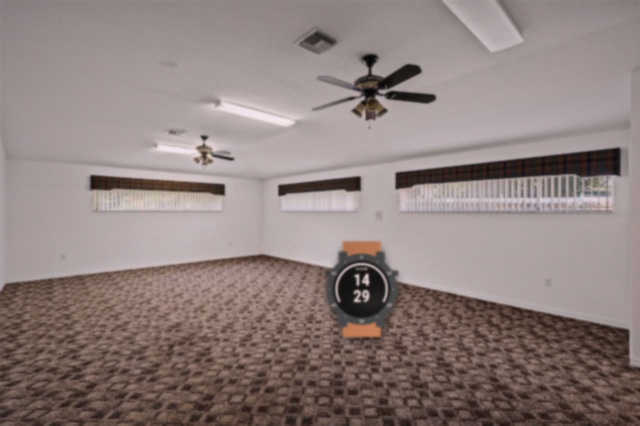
14:29
